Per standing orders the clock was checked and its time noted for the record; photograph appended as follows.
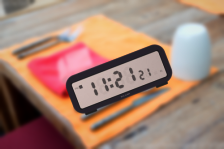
11:21:21
